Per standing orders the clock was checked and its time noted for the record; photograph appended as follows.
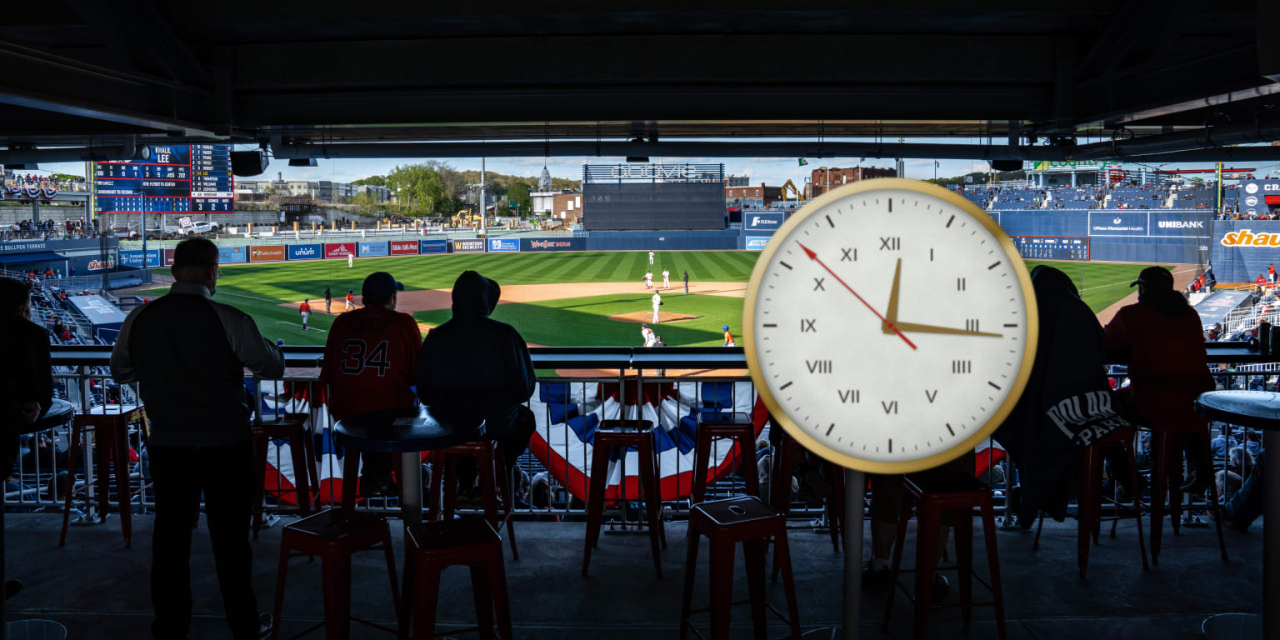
12:15:52
